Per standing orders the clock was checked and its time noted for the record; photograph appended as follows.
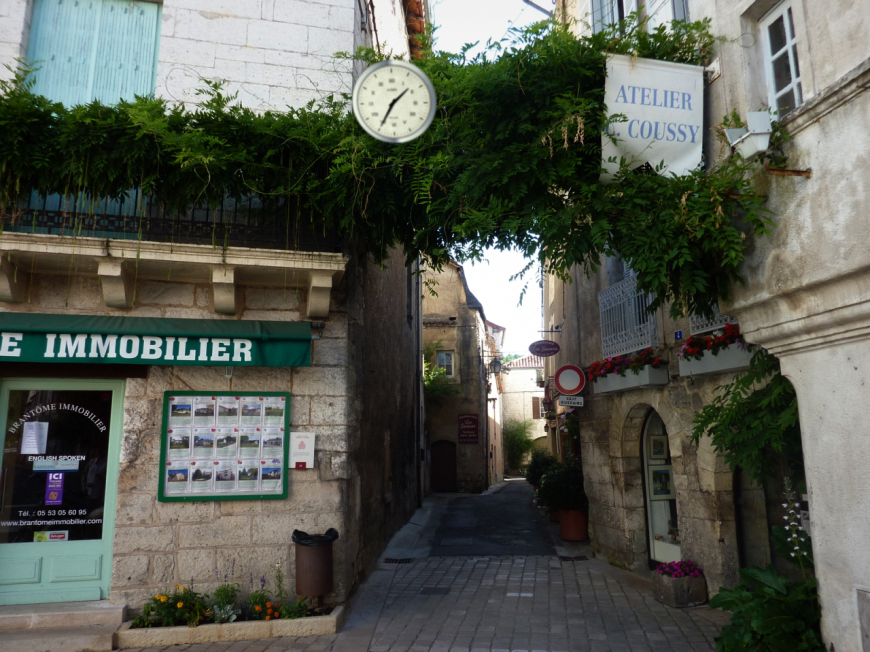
1:35
